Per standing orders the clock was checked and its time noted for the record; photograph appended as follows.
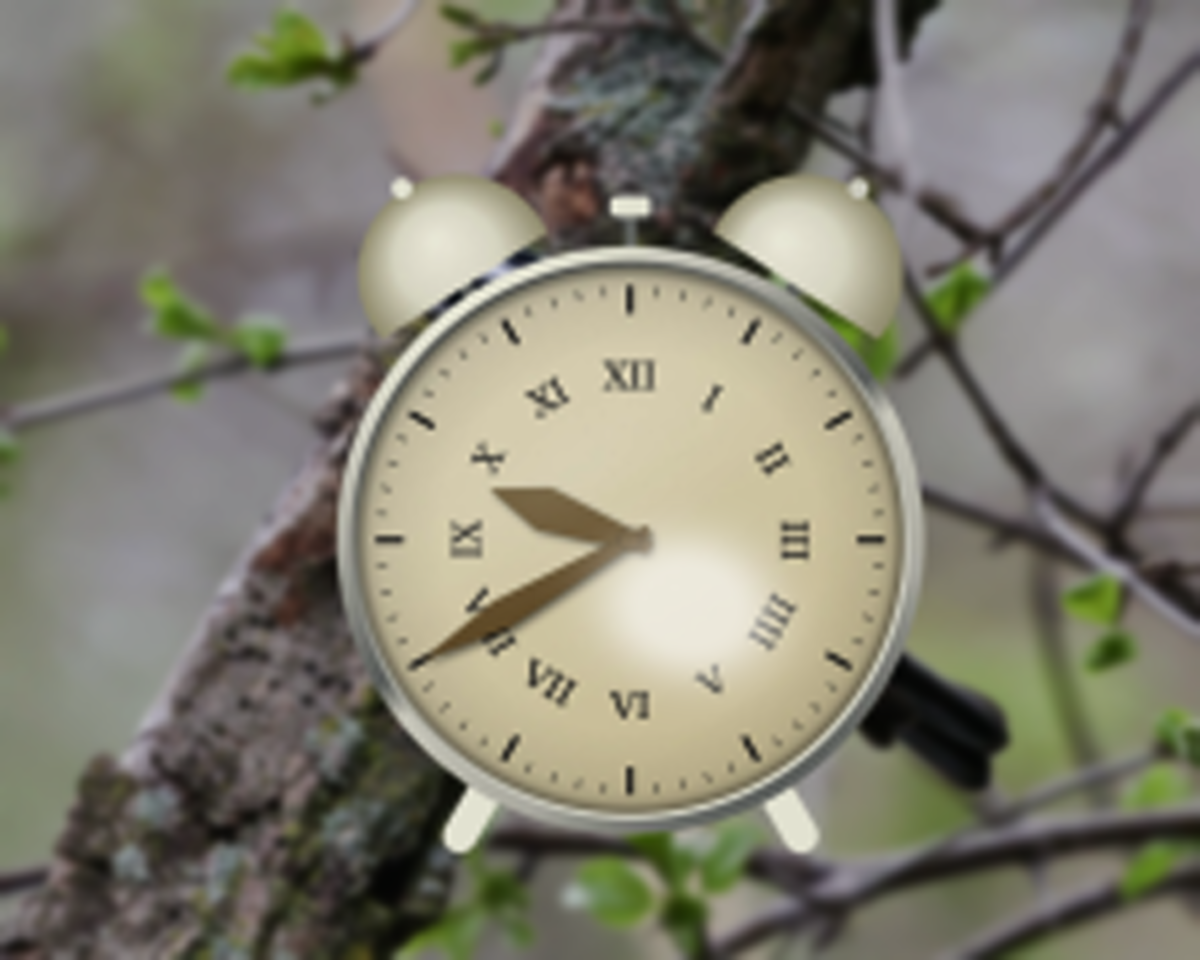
9:40
